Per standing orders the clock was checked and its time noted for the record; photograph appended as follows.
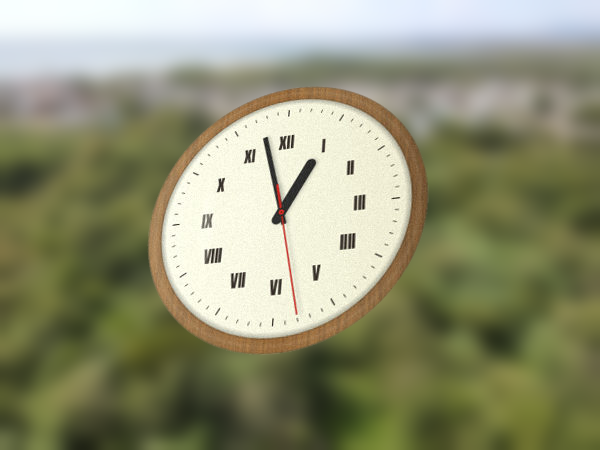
12:57:28
